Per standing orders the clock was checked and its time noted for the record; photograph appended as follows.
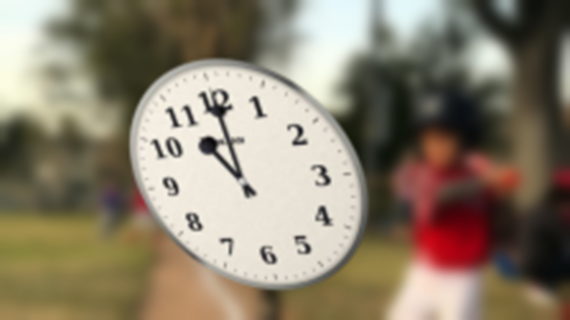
11:00
